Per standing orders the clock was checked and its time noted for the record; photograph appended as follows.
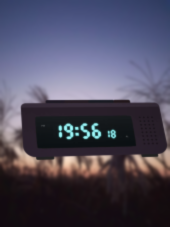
19:56:18
